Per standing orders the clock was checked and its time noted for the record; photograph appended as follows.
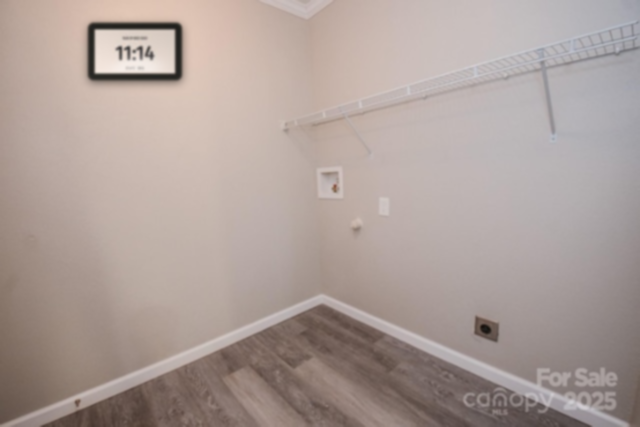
11:14
